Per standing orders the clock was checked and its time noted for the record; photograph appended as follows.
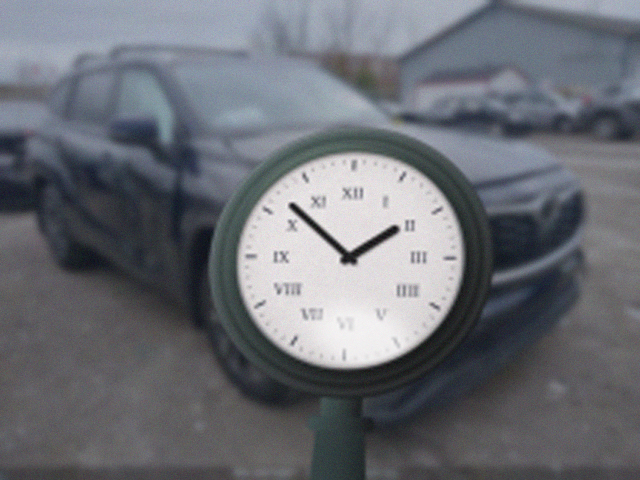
1:52
